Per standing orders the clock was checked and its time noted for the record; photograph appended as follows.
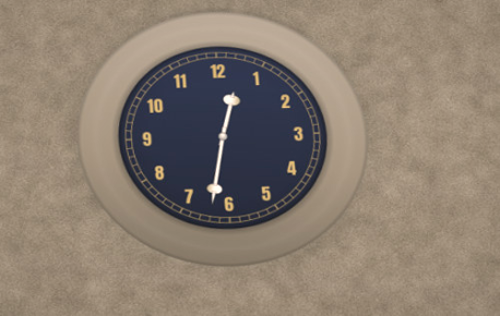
12:32
